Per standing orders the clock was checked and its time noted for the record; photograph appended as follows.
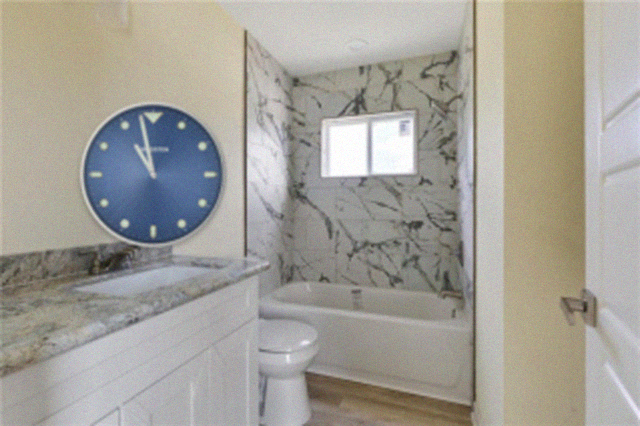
10:58
